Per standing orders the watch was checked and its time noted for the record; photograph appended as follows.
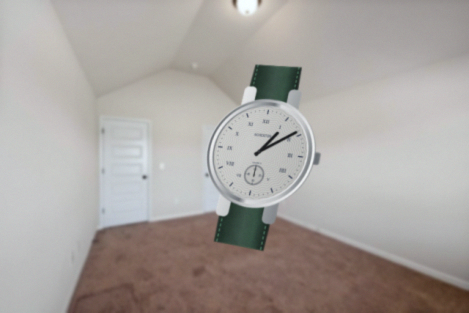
1:09
